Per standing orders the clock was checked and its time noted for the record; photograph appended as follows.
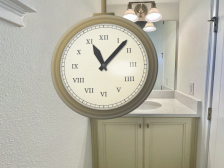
11:07
